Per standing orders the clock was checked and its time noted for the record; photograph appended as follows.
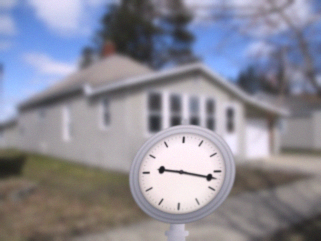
9:17
